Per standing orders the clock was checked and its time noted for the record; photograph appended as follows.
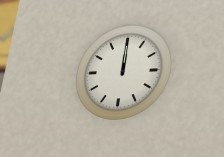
12:00
